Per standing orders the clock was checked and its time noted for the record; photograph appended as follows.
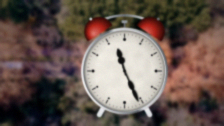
11:26
